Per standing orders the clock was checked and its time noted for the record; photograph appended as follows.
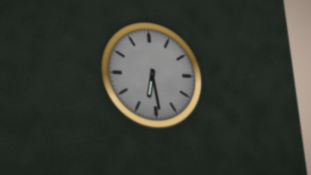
6:29
